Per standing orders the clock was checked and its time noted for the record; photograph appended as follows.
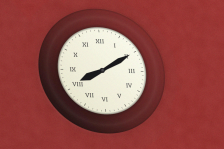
8:10
